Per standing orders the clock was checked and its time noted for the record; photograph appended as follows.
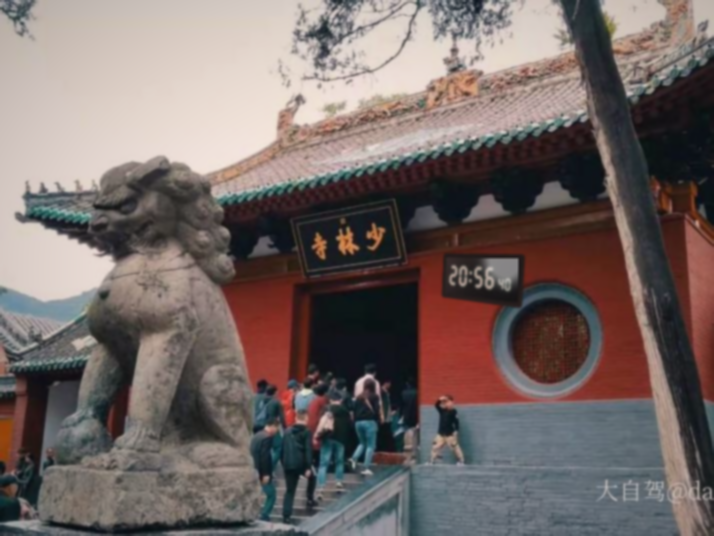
20:56
